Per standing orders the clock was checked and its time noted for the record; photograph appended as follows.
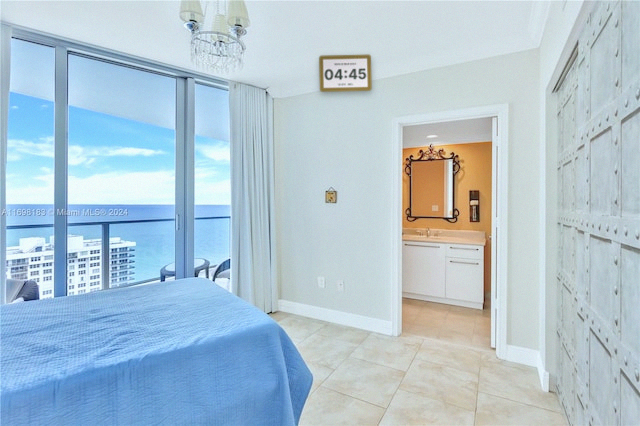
4:45
